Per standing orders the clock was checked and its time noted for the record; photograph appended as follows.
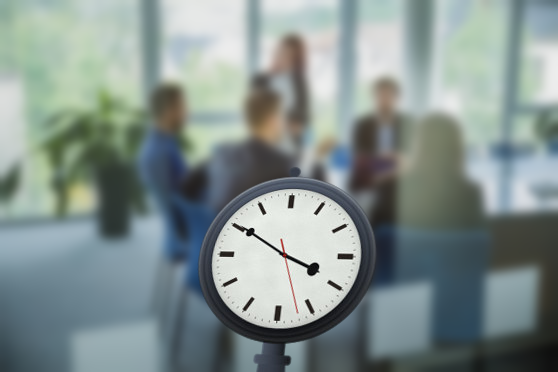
3:50:27
